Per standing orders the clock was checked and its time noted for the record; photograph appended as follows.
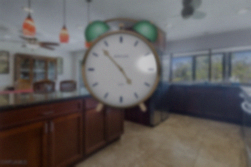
4:53
